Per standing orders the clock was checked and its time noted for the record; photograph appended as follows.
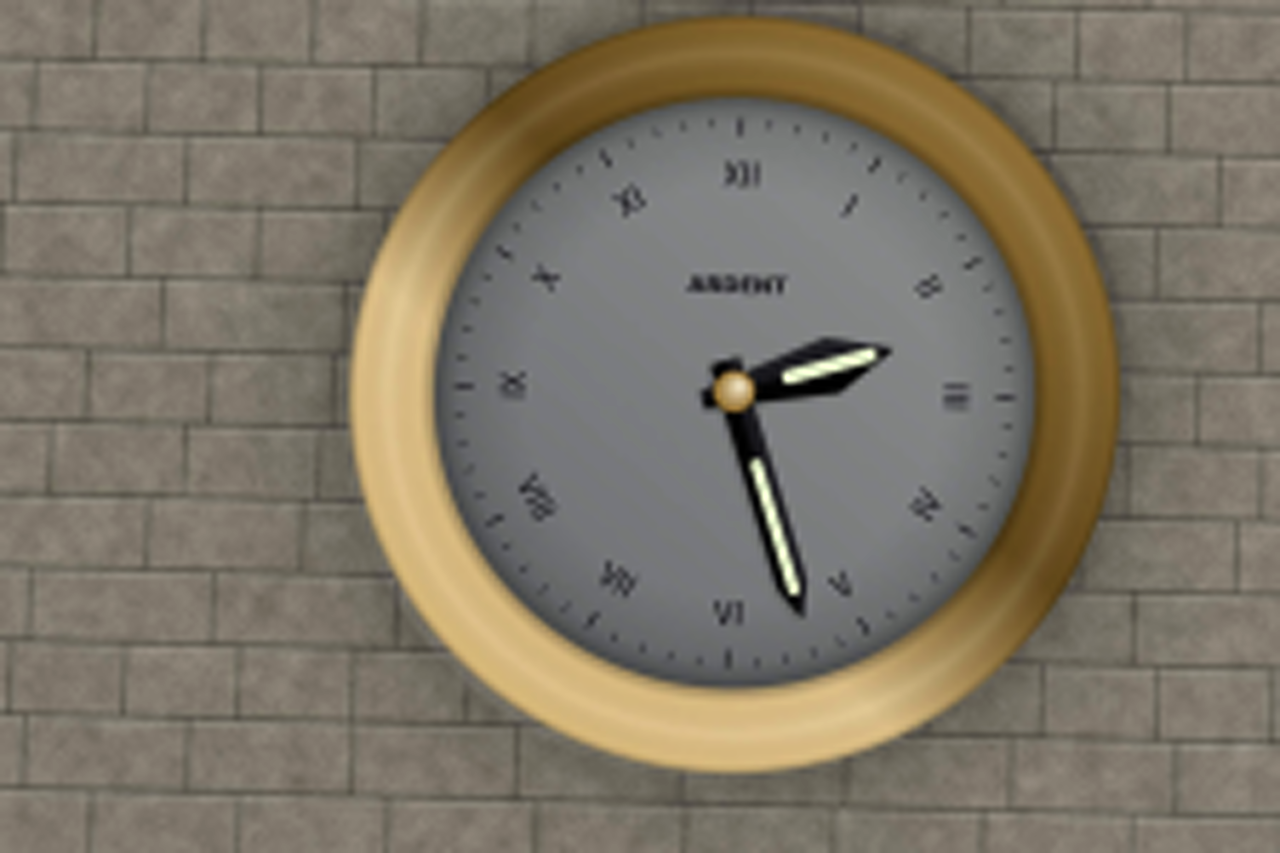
2:27
